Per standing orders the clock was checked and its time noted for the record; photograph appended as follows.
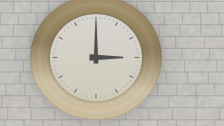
3:00
